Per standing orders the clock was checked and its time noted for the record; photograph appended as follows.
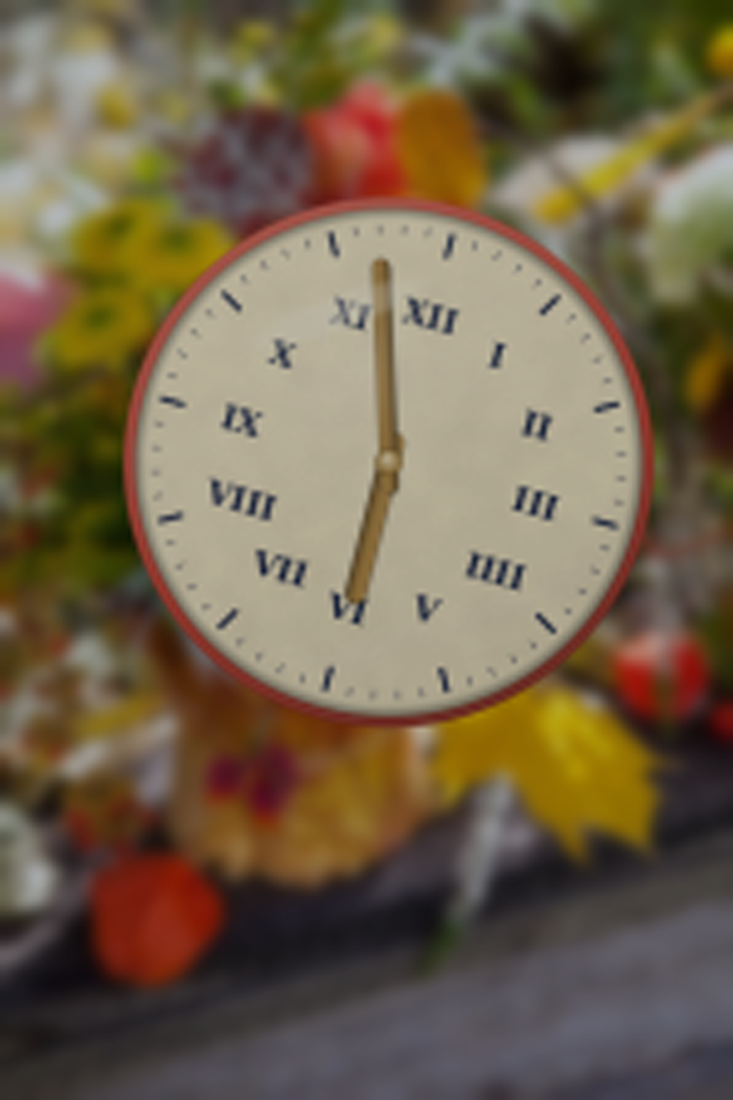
5:57
